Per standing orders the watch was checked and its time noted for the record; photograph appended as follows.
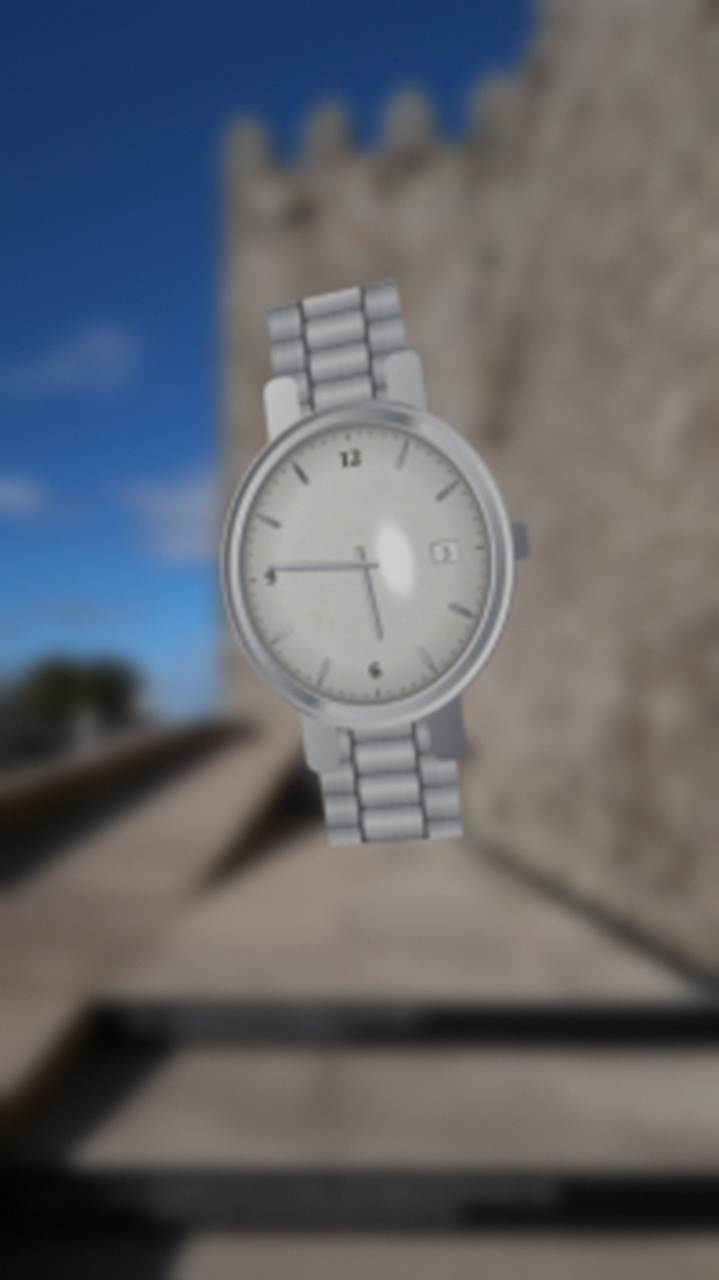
5:46
